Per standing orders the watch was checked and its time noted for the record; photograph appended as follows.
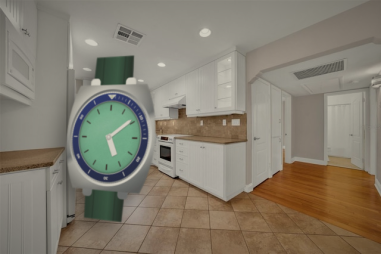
5:09
